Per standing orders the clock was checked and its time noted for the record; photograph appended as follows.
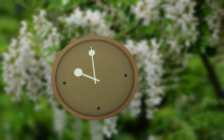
10:00
